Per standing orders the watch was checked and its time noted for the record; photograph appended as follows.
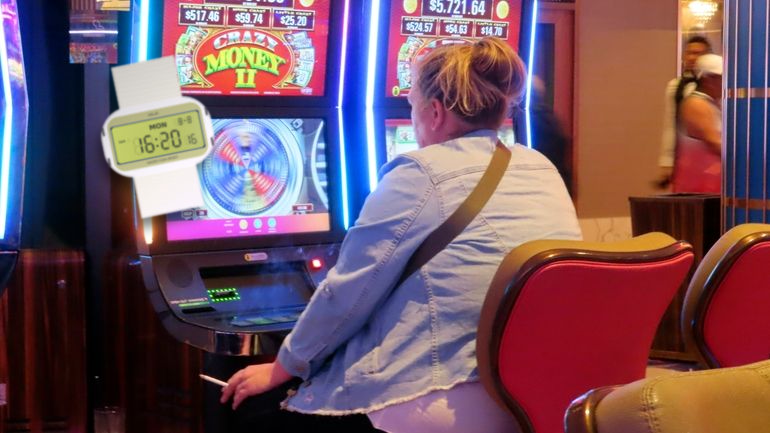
16:20:16
